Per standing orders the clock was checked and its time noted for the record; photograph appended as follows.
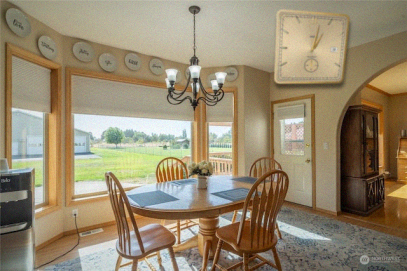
1:02
